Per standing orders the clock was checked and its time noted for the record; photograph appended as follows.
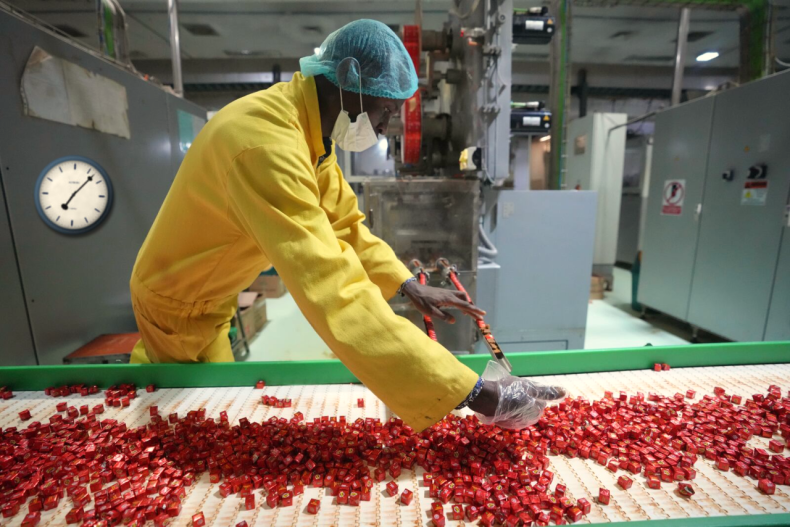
7:07
